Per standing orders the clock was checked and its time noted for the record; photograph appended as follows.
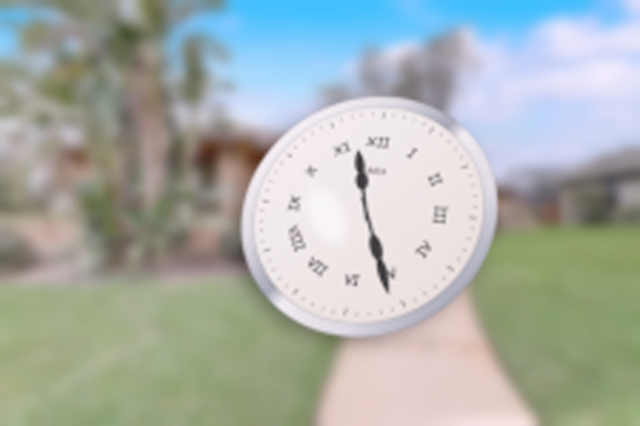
11:26
